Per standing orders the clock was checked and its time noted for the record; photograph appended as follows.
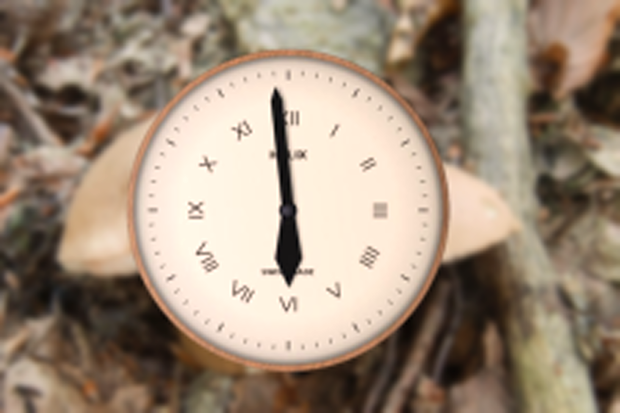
5:59
